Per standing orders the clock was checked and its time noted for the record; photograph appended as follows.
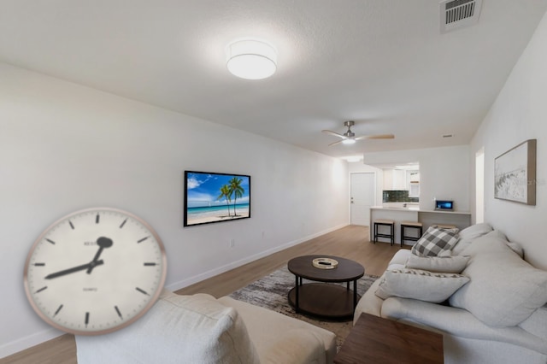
12:42
